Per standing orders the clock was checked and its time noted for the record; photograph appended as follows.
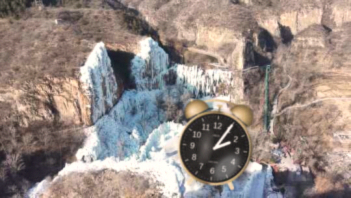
2:05
